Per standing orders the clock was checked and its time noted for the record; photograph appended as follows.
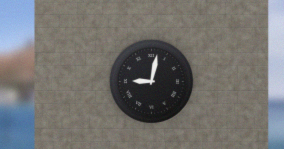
9:02
